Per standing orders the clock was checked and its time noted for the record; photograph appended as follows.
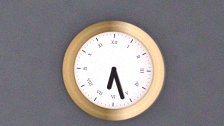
6:27
